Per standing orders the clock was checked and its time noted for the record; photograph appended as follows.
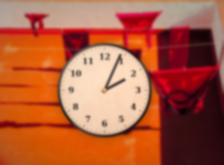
2:04
